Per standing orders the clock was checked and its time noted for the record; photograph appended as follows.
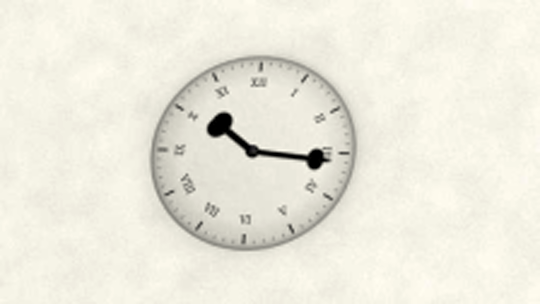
10:16
